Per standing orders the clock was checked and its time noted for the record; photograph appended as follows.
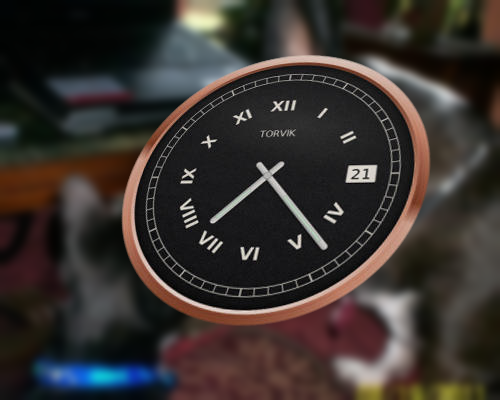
7:23
